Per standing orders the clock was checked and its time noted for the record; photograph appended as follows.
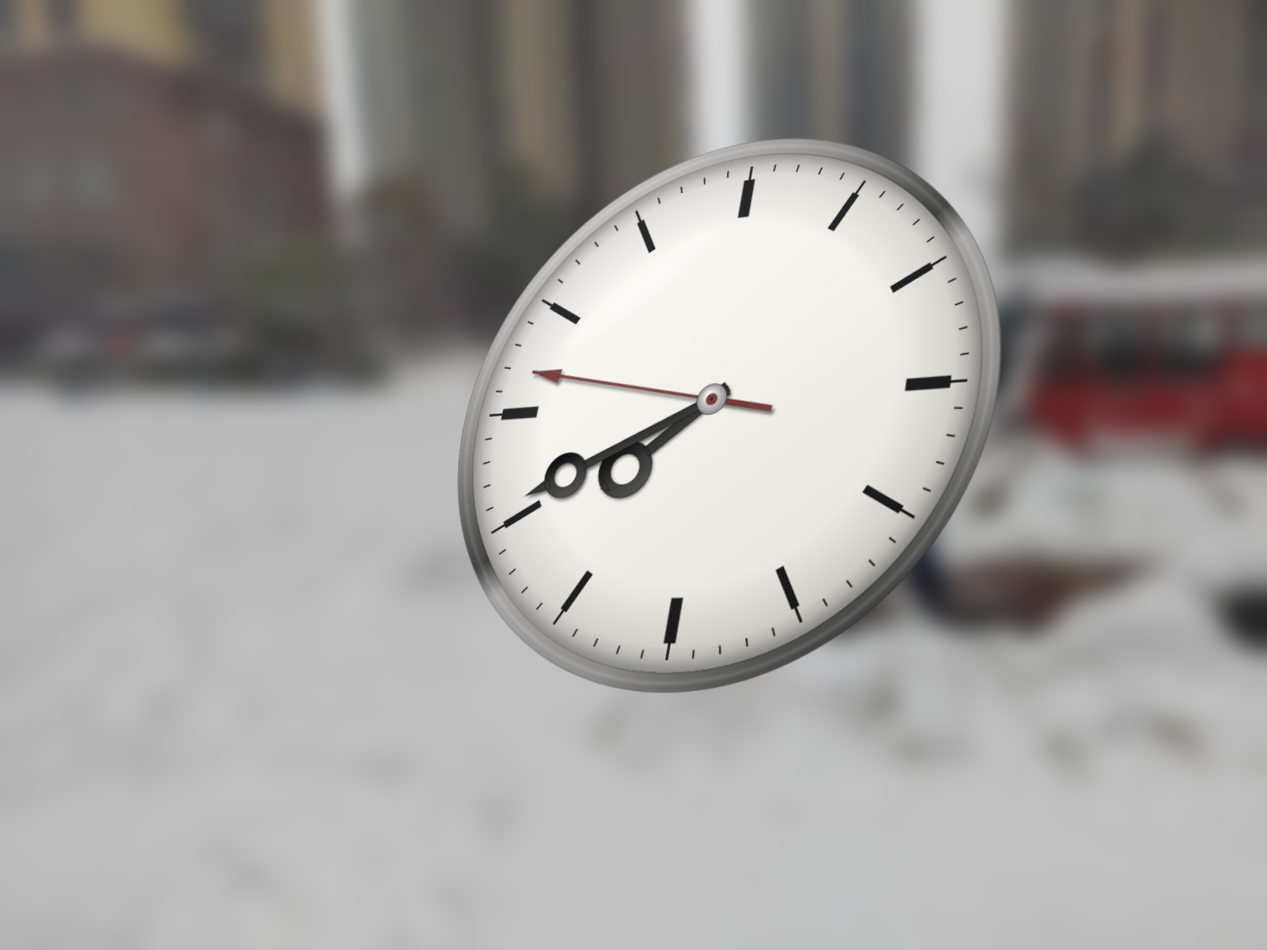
7:40:47
